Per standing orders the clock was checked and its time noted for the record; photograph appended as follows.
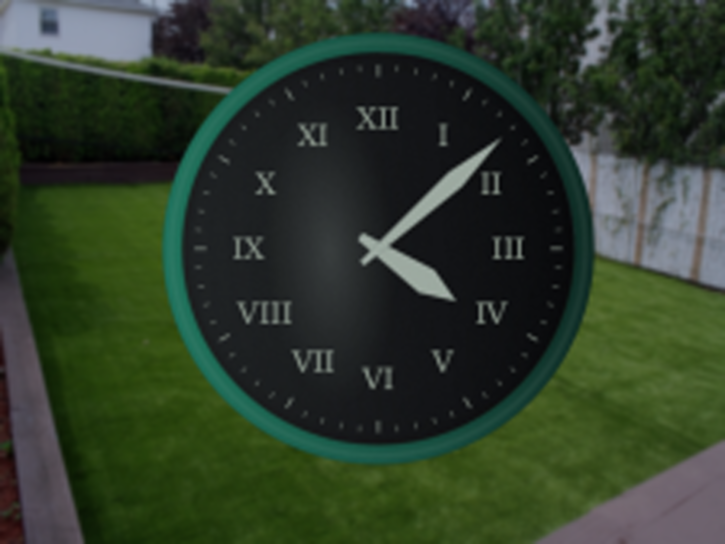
4:08
